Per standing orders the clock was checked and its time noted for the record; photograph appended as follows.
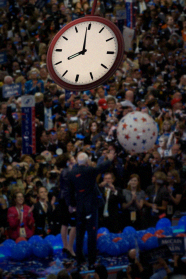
7:59
